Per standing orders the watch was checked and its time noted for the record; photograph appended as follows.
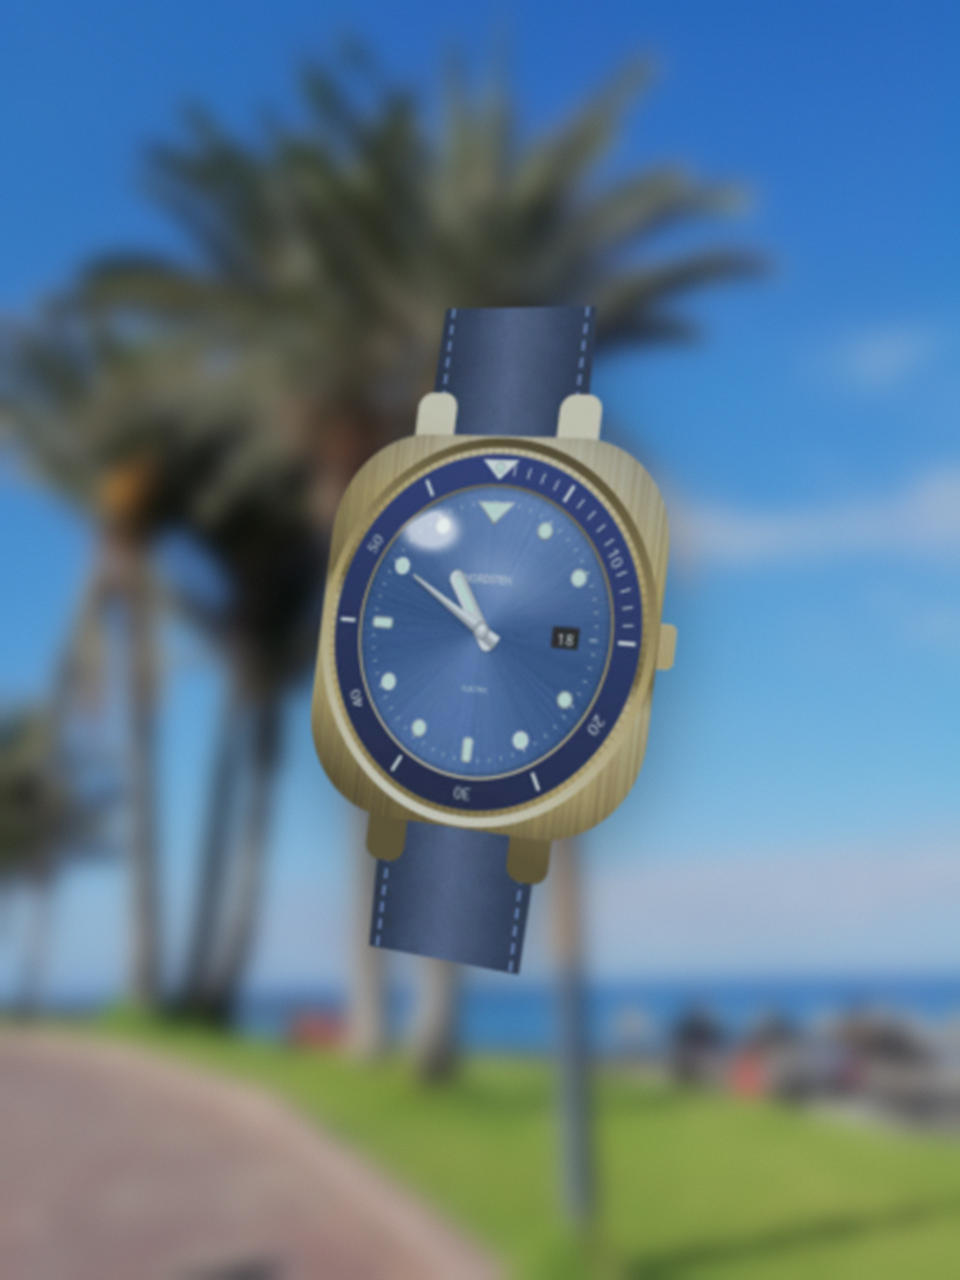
10:50
